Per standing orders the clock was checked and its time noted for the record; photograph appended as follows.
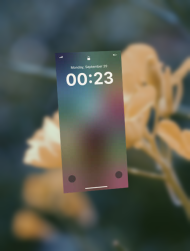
0:23
